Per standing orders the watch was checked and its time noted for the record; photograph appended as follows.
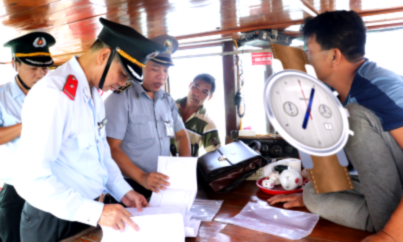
7:05
